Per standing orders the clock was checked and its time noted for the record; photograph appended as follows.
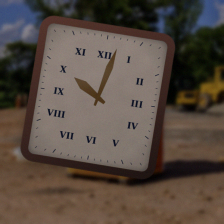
10:02
